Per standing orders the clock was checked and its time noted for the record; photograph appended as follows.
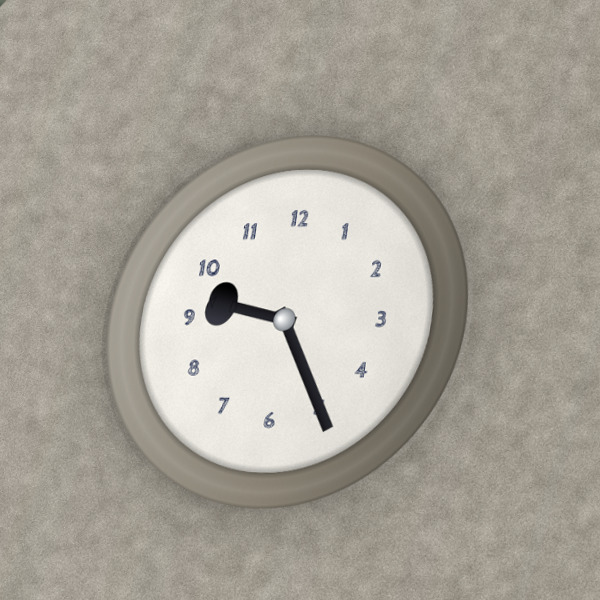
9:25
